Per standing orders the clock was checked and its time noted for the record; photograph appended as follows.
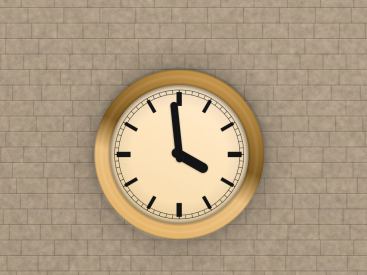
3:59
